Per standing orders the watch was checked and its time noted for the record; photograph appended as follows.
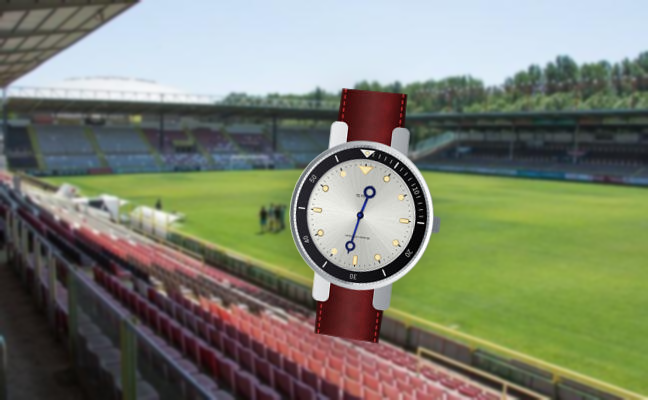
12:32
